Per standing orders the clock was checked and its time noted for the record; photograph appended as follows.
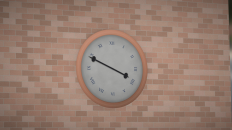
3:49
